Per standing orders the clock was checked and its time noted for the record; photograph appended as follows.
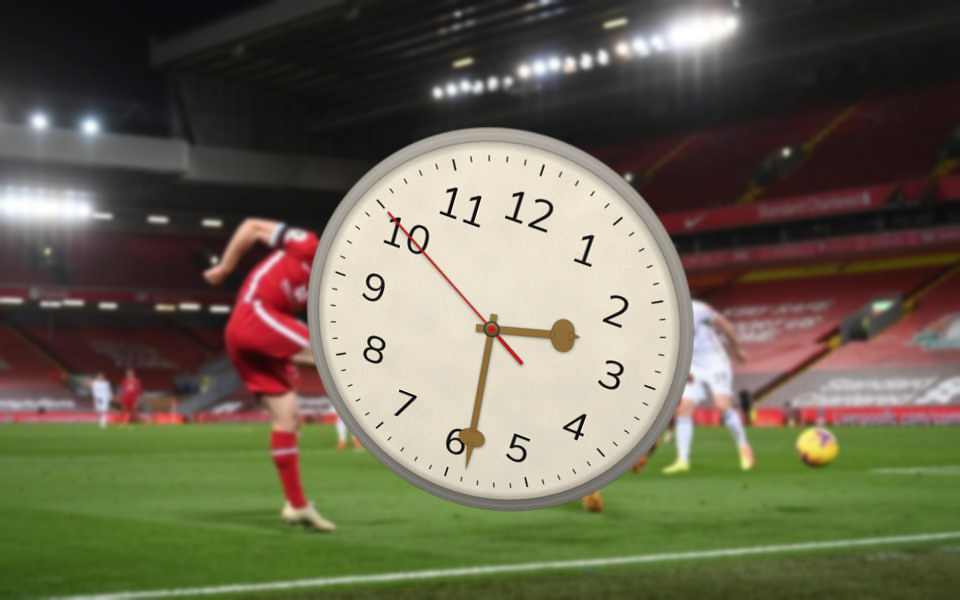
2:28:50
